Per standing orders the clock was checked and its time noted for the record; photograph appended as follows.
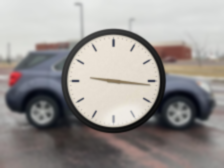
9:16
